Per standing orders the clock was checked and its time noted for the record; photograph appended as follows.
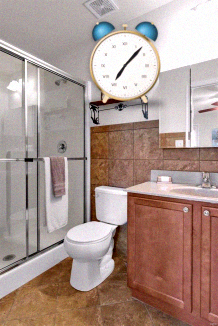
7:07
